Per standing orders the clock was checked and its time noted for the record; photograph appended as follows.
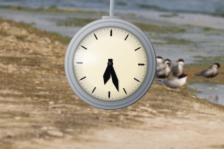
6:27
